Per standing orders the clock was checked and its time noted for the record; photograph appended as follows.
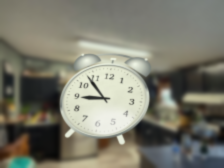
8:53
